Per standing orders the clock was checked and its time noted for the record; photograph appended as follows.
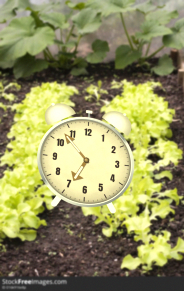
6:53
